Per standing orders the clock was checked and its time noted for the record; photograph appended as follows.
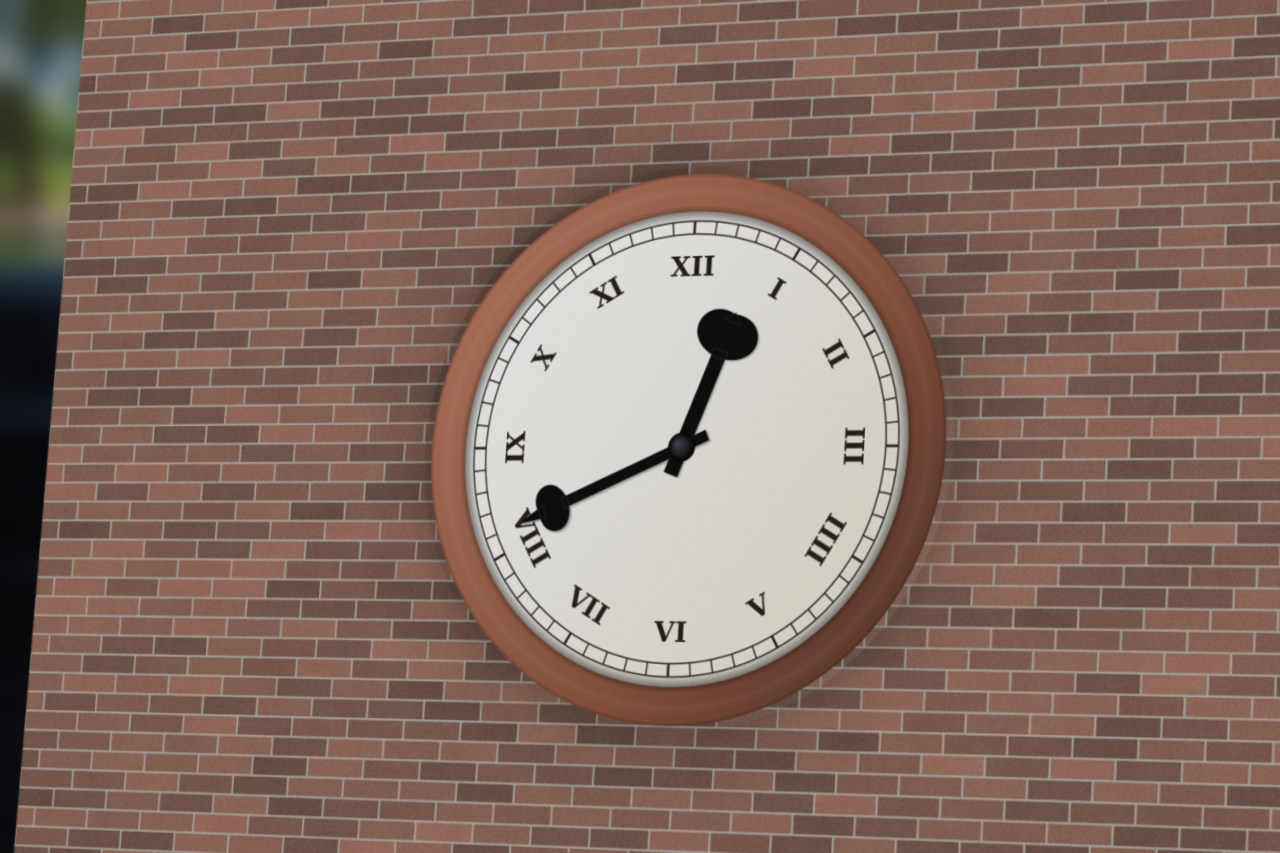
12:41
